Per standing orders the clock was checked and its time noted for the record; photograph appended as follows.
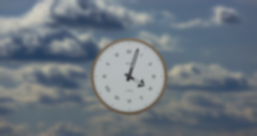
4:03
